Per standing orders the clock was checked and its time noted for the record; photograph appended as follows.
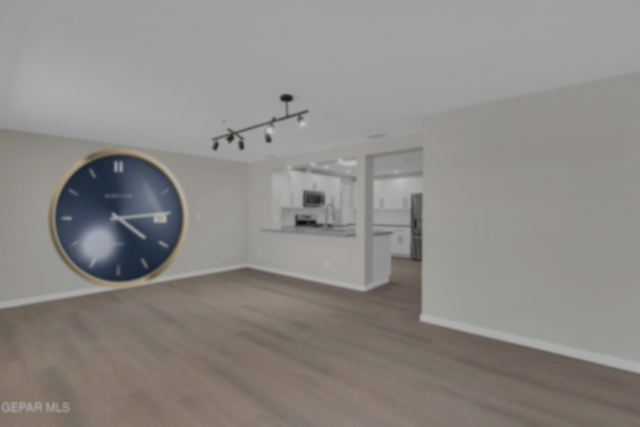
4:14
